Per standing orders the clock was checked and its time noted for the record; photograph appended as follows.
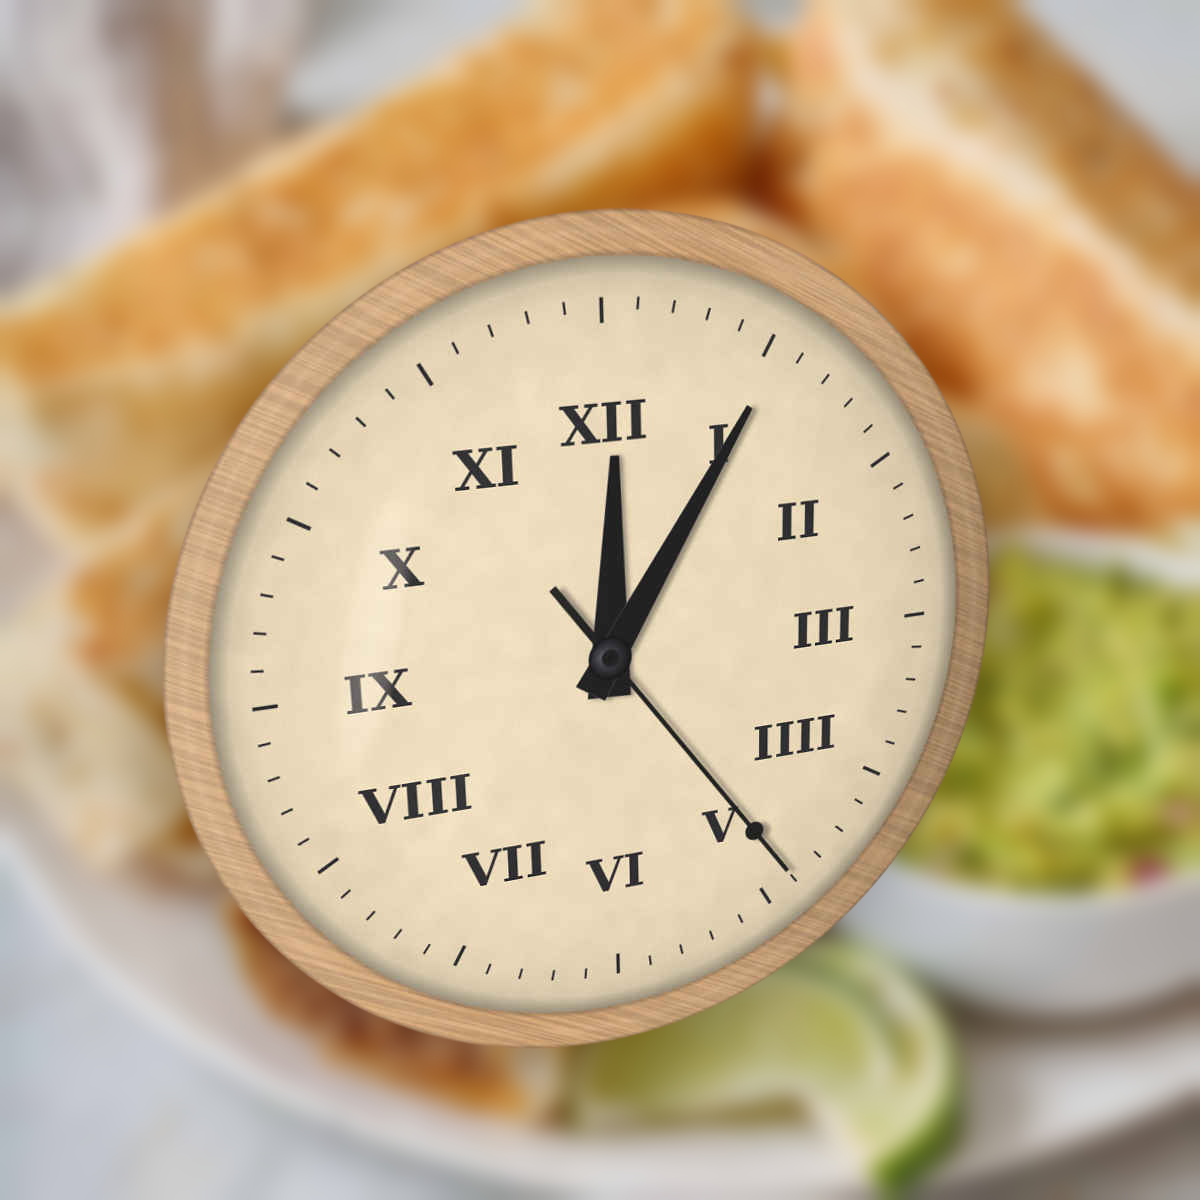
12:05:24
